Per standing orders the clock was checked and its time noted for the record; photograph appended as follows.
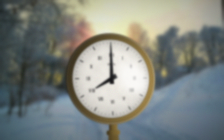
8:00
